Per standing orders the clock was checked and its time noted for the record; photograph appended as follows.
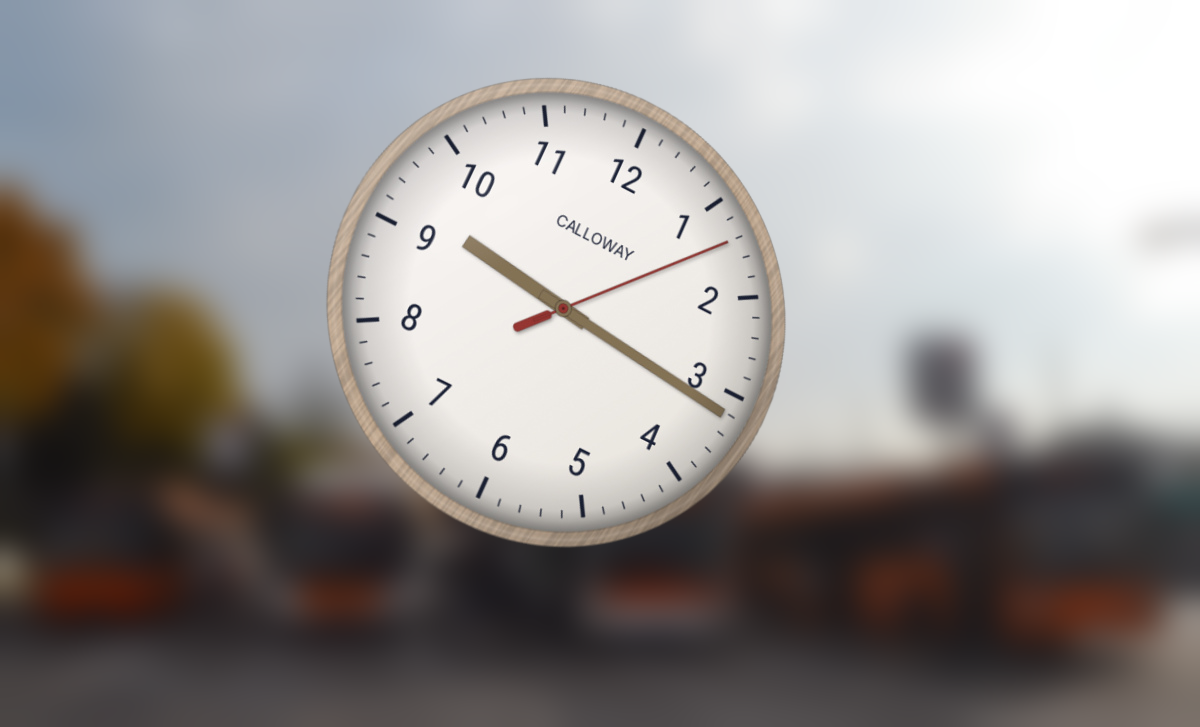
9:16:07
